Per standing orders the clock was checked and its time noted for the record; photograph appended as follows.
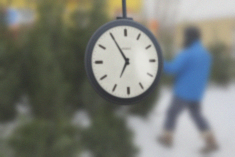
6:55
